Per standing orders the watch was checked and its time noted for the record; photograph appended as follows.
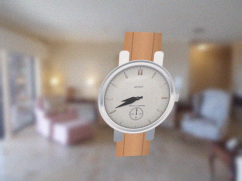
8:41
